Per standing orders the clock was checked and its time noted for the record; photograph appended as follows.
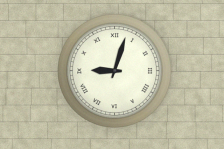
9:03
